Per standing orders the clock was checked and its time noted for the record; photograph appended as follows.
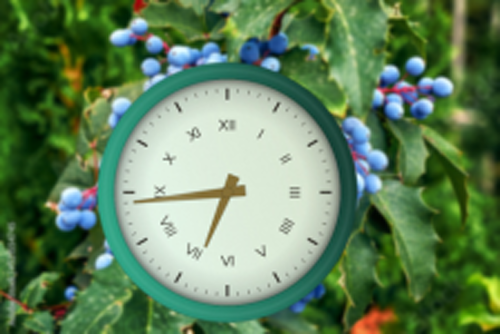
6:44
